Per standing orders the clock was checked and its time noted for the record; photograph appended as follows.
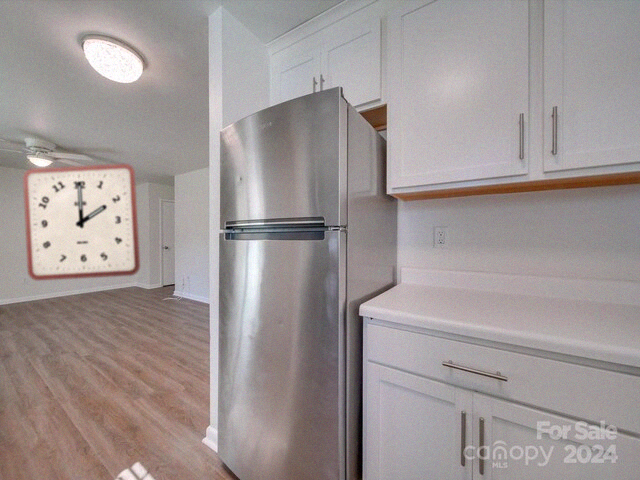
2:00
